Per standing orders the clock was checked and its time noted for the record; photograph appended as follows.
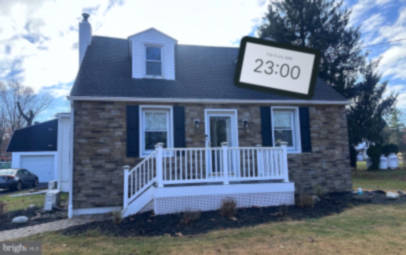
23:00
